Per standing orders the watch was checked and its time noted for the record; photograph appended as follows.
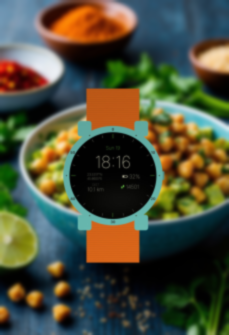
18:16
